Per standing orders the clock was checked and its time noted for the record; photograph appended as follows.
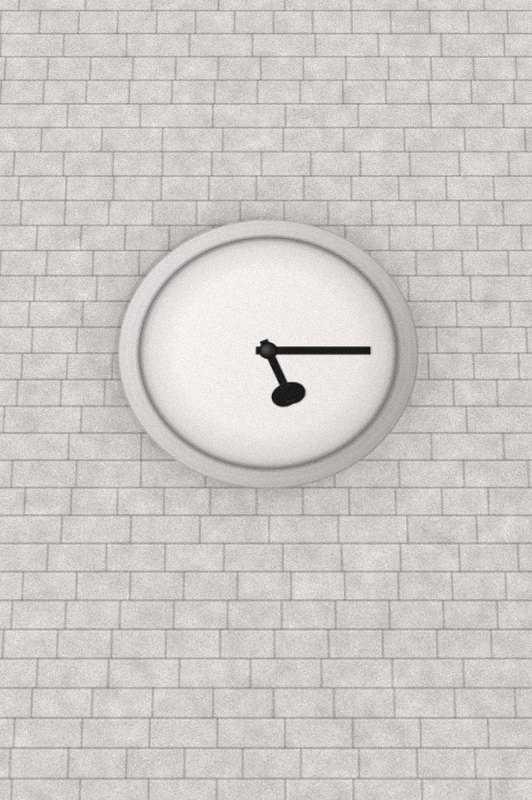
5:15
